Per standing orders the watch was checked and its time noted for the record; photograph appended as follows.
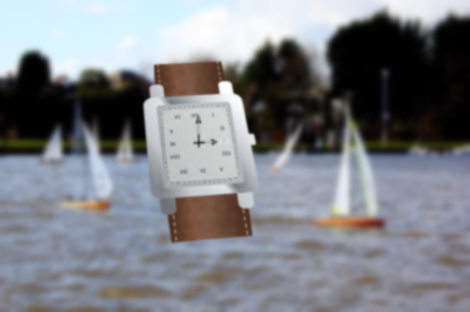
3:01
